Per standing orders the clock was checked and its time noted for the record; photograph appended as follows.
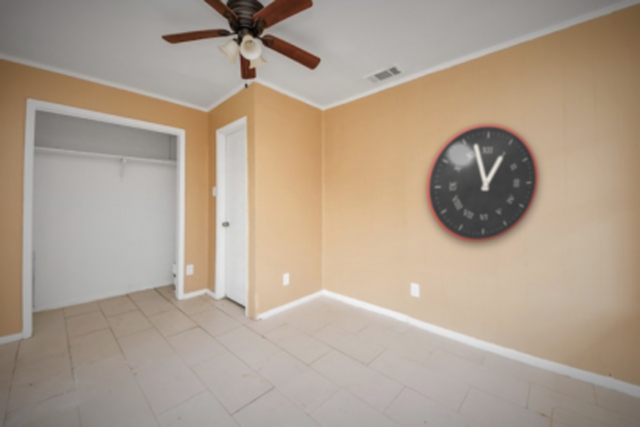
12:57
